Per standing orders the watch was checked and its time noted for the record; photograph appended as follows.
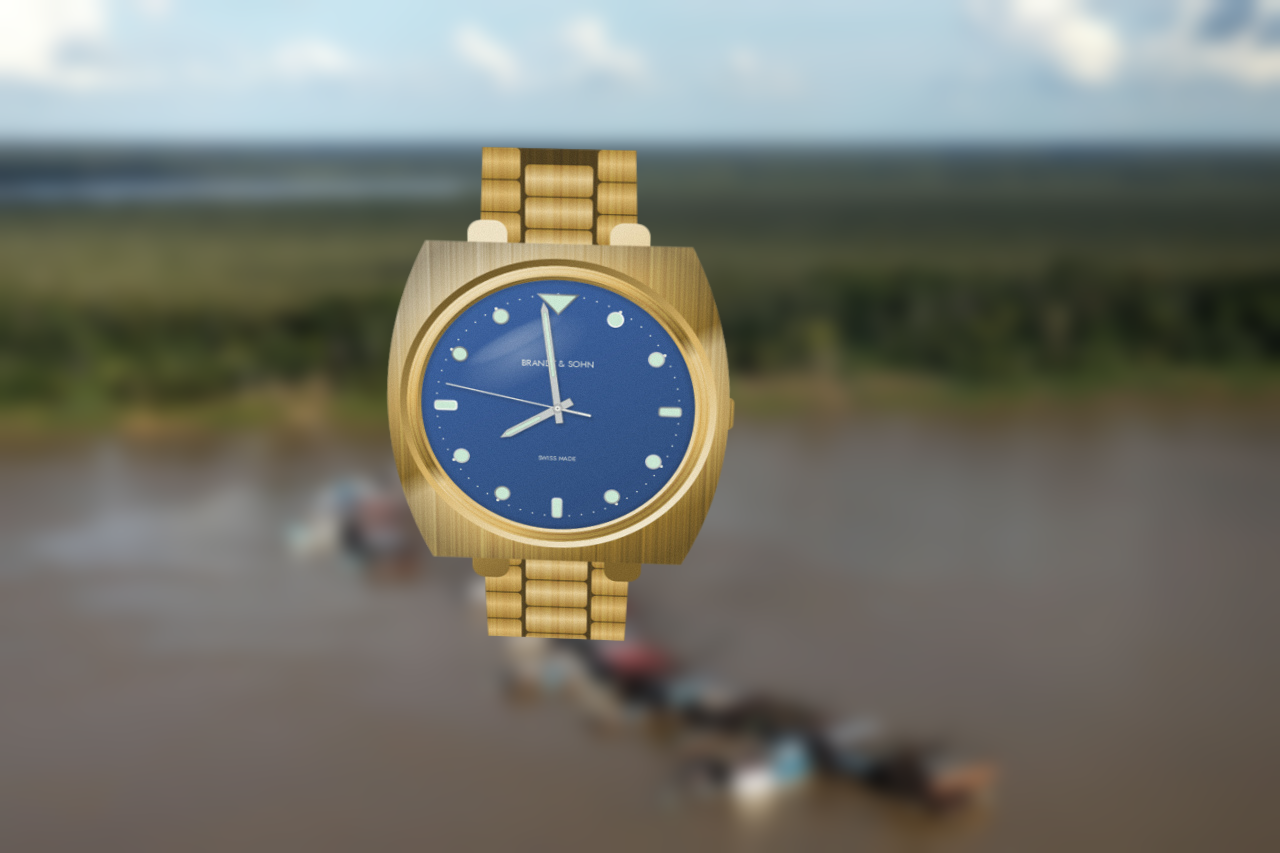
7:58:47
